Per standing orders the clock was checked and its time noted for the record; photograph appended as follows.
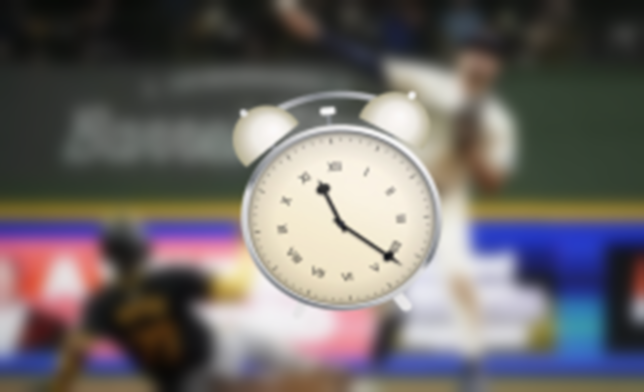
11:22
